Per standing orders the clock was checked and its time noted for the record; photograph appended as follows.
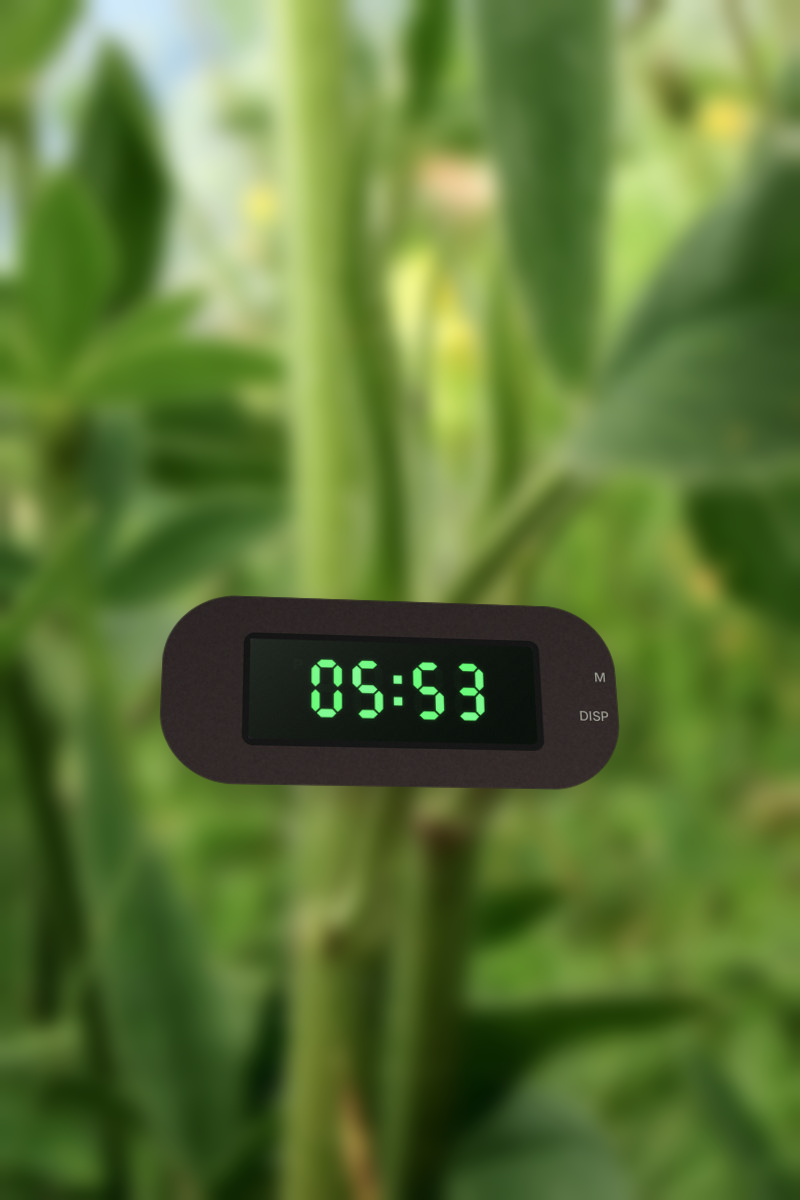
5:53
